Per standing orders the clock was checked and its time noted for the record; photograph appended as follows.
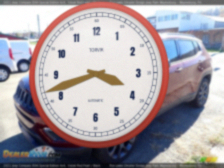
3:42
